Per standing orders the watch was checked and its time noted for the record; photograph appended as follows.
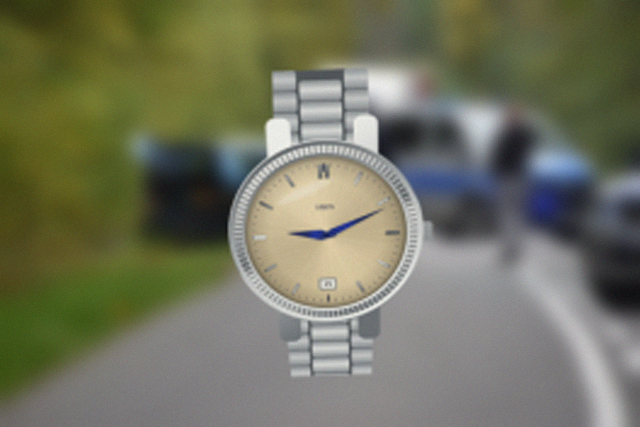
9:11
